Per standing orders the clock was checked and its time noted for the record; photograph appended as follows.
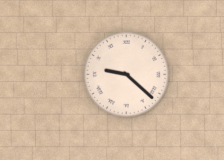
9:22
